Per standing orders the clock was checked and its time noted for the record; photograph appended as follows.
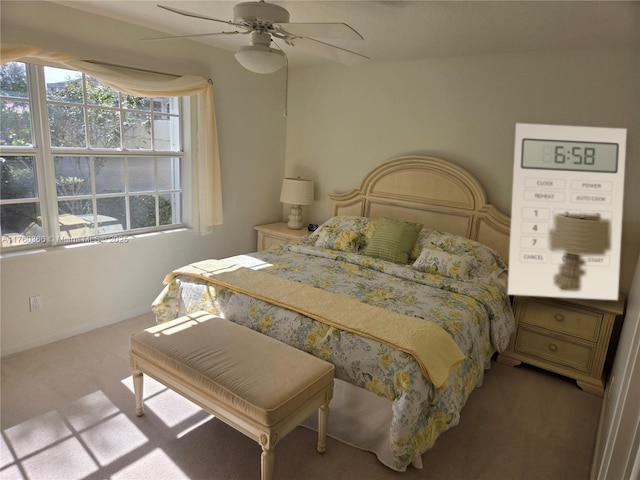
6:58
